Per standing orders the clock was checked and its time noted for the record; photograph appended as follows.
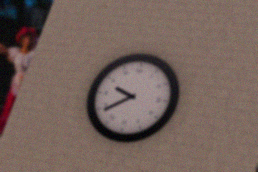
9:39
